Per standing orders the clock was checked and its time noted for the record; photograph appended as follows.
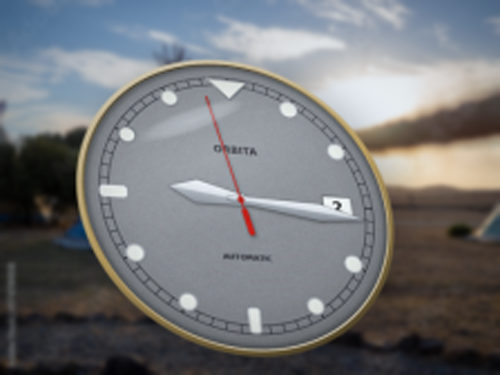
9:15:58
